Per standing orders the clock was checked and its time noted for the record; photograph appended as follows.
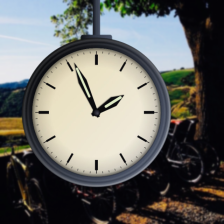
1:56
